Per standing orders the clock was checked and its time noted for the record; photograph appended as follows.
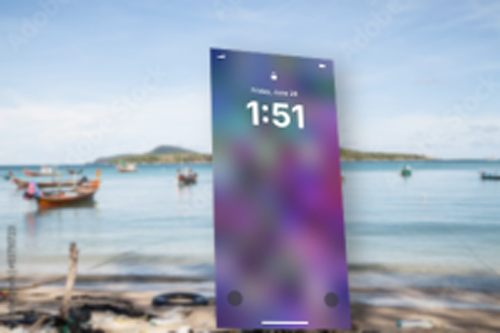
1:51
